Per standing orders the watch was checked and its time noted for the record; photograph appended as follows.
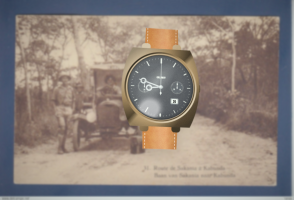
8:48
